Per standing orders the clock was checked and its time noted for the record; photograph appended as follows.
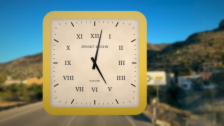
5:02
